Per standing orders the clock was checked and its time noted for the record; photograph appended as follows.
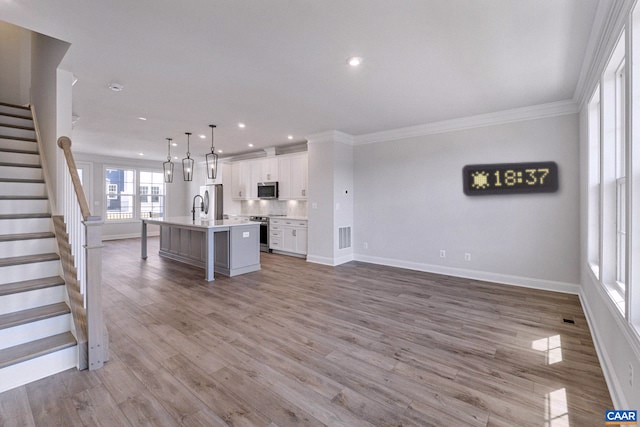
18:37
